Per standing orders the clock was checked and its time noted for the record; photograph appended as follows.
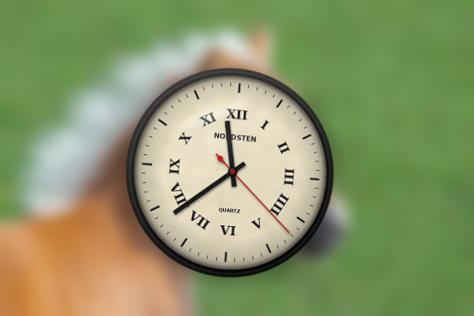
11:38:22
